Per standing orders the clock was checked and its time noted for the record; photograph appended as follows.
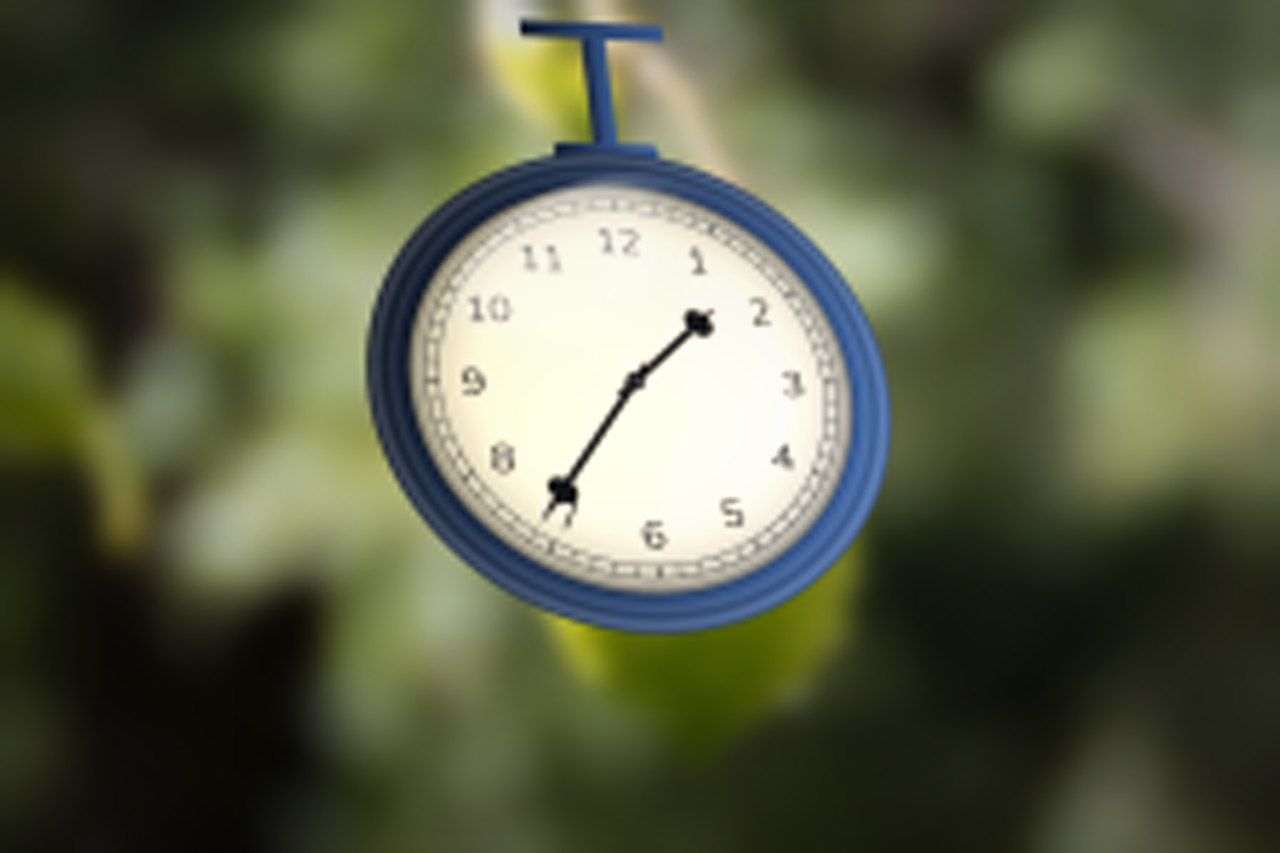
1:36
